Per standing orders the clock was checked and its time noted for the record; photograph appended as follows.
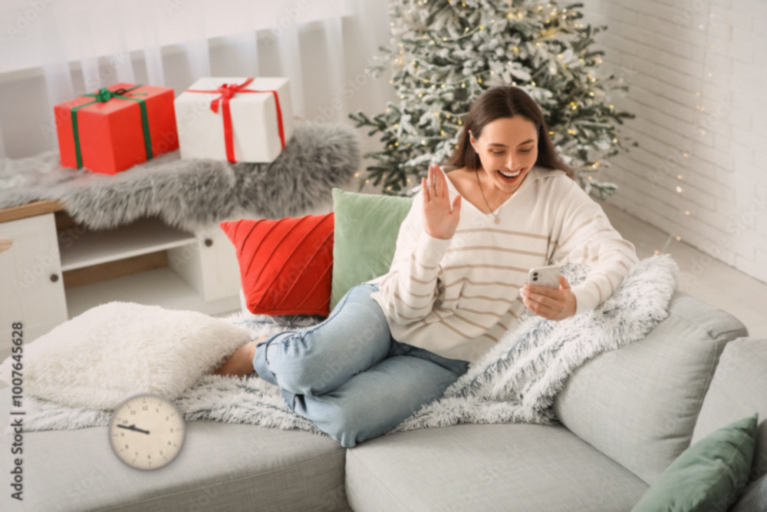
9:48
